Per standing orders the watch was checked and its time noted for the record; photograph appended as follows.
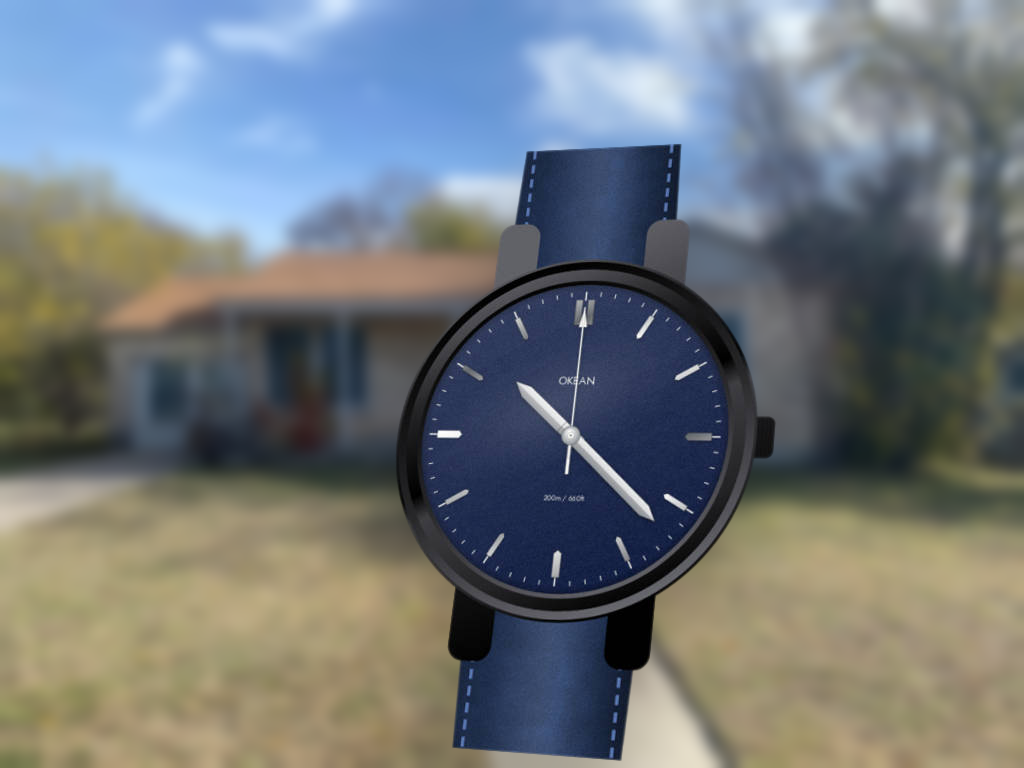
10:22:00
